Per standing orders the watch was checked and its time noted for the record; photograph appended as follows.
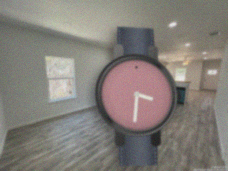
3:31
